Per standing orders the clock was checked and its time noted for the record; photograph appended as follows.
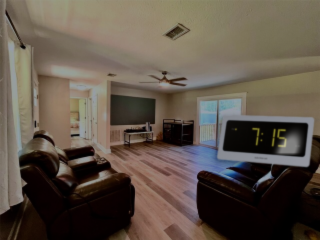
7:15
